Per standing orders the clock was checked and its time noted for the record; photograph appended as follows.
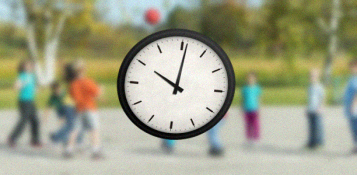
10:01
